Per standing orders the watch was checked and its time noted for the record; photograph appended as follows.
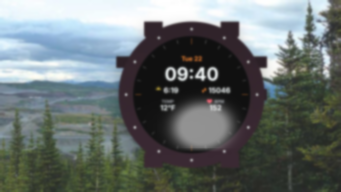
9:40
